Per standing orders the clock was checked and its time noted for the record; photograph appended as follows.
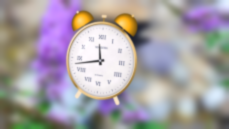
11:43
